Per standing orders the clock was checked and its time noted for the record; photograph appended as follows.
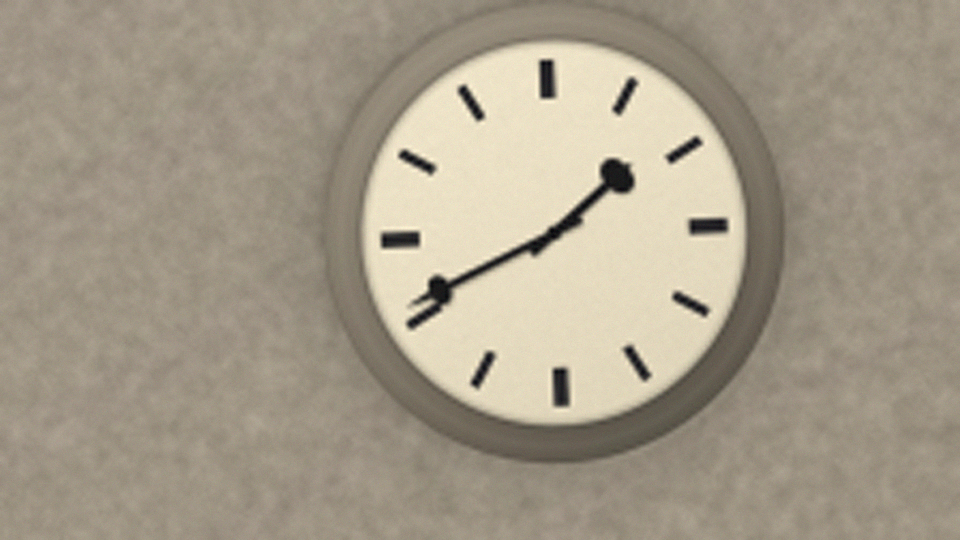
1:41
